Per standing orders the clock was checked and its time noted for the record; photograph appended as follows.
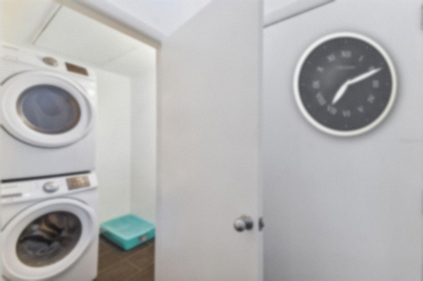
7:11
